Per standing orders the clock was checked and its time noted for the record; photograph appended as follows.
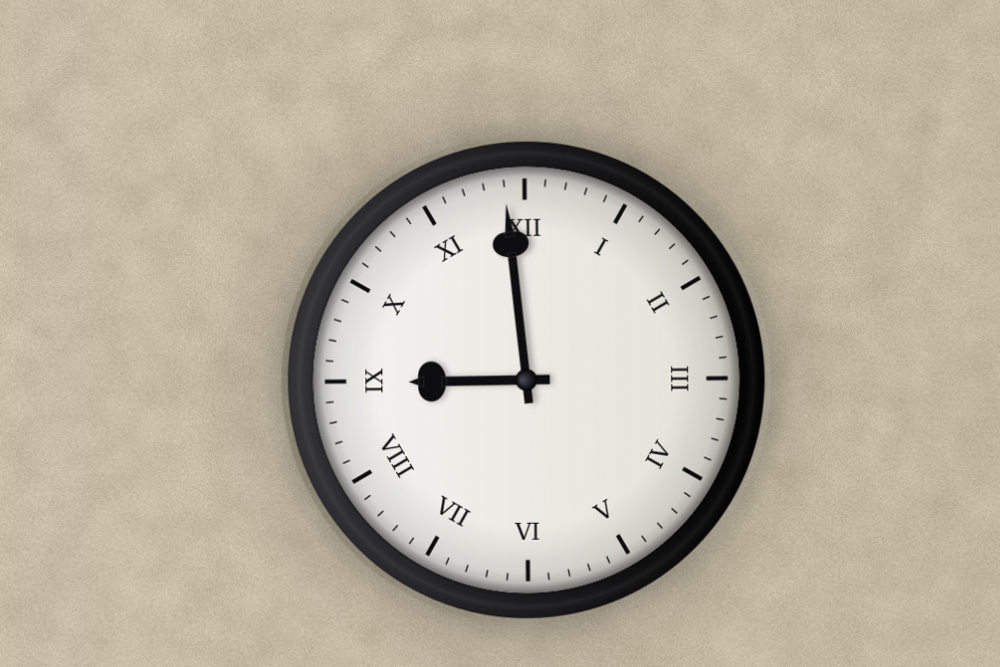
8:59
